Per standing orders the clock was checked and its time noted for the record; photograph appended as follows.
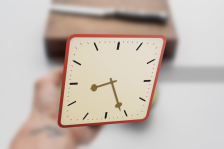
8:26
